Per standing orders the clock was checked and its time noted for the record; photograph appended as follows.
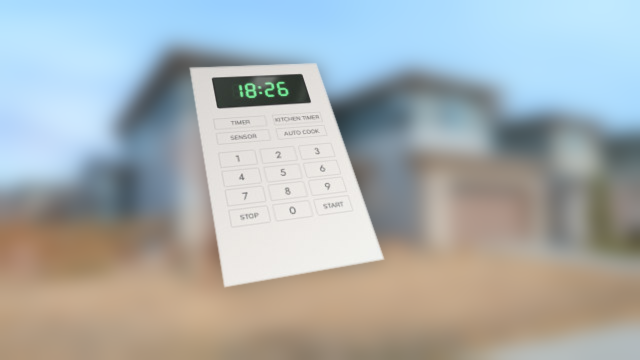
18:26
